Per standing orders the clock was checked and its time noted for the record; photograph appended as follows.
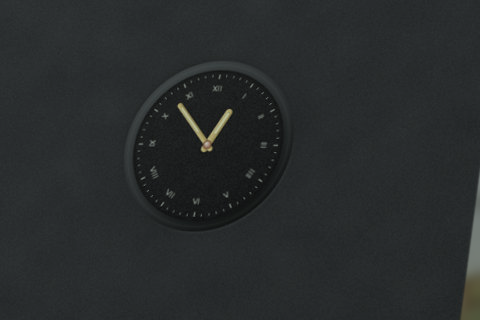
12:53
